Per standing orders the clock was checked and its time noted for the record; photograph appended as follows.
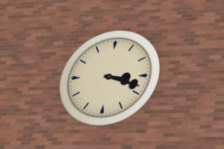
3:18
